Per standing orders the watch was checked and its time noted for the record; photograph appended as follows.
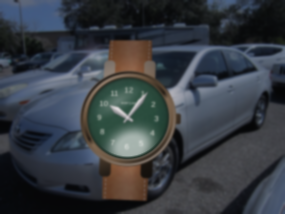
10:06
